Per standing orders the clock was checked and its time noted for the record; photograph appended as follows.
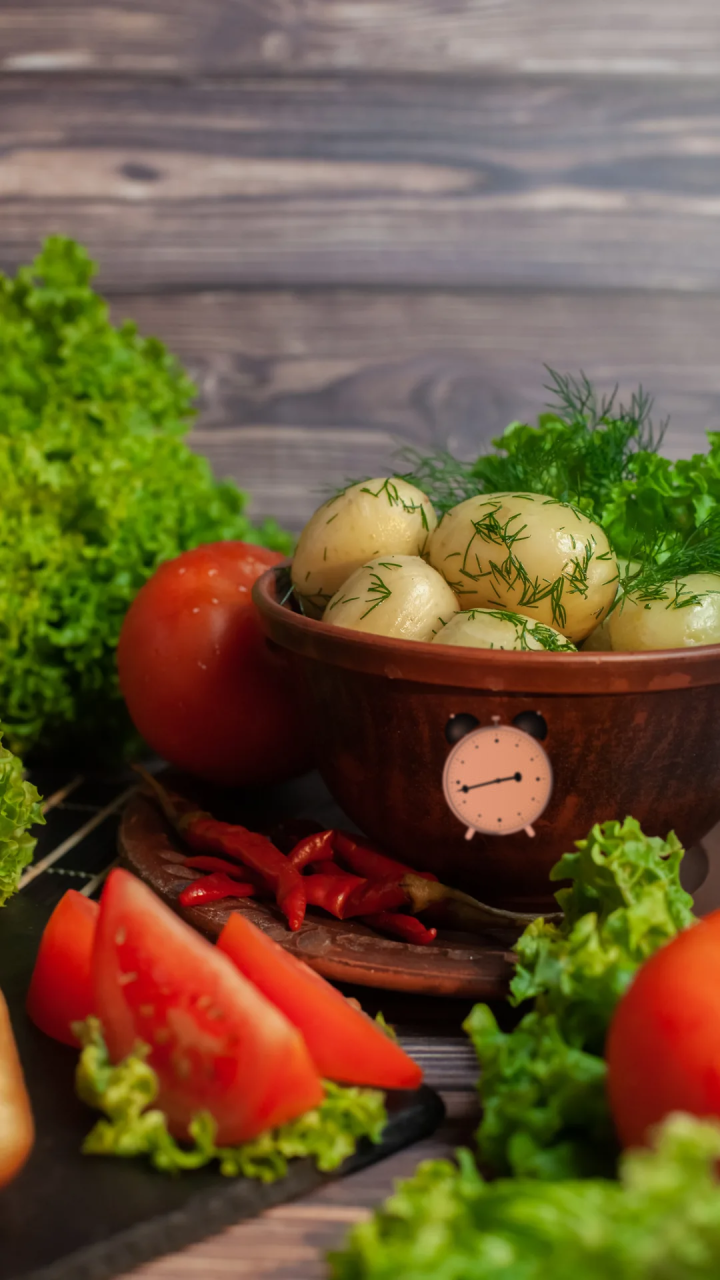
2:43
